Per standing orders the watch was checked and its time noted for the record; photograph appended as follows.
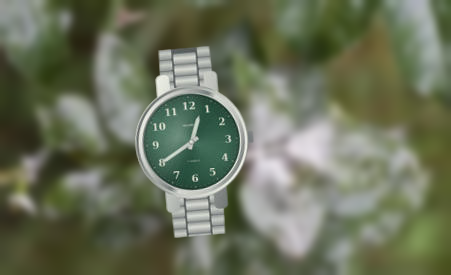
12:40
